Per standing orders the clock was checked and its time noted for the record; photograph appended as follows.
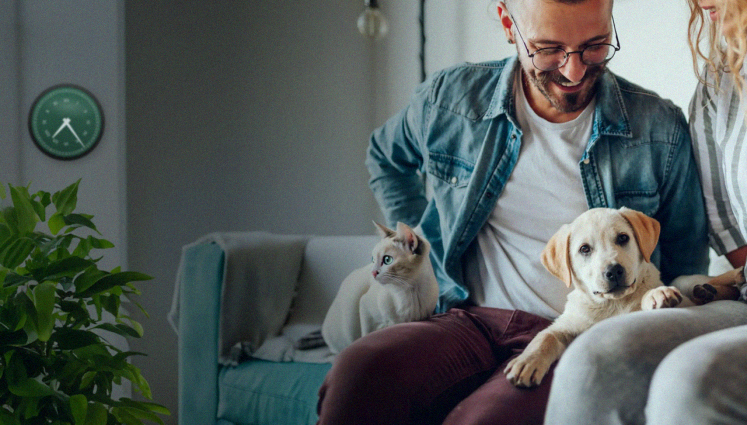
7:24
